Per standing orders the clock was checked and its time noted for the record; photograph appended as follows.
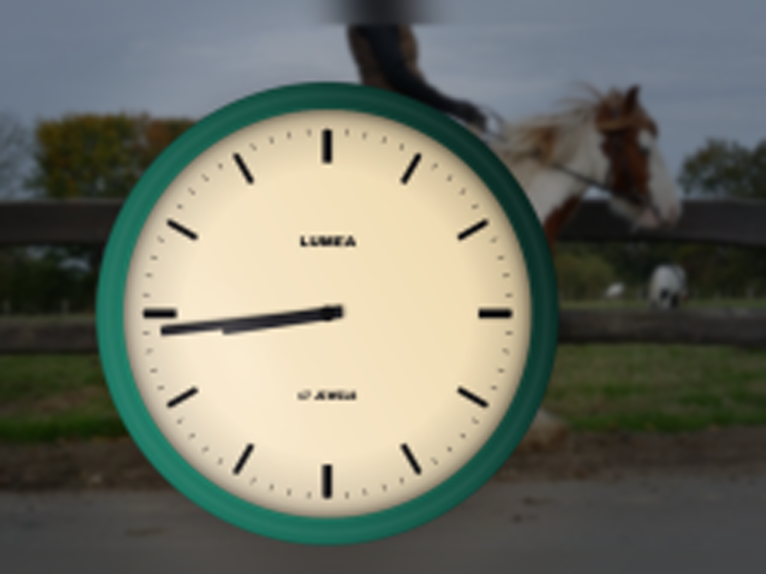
8:44
